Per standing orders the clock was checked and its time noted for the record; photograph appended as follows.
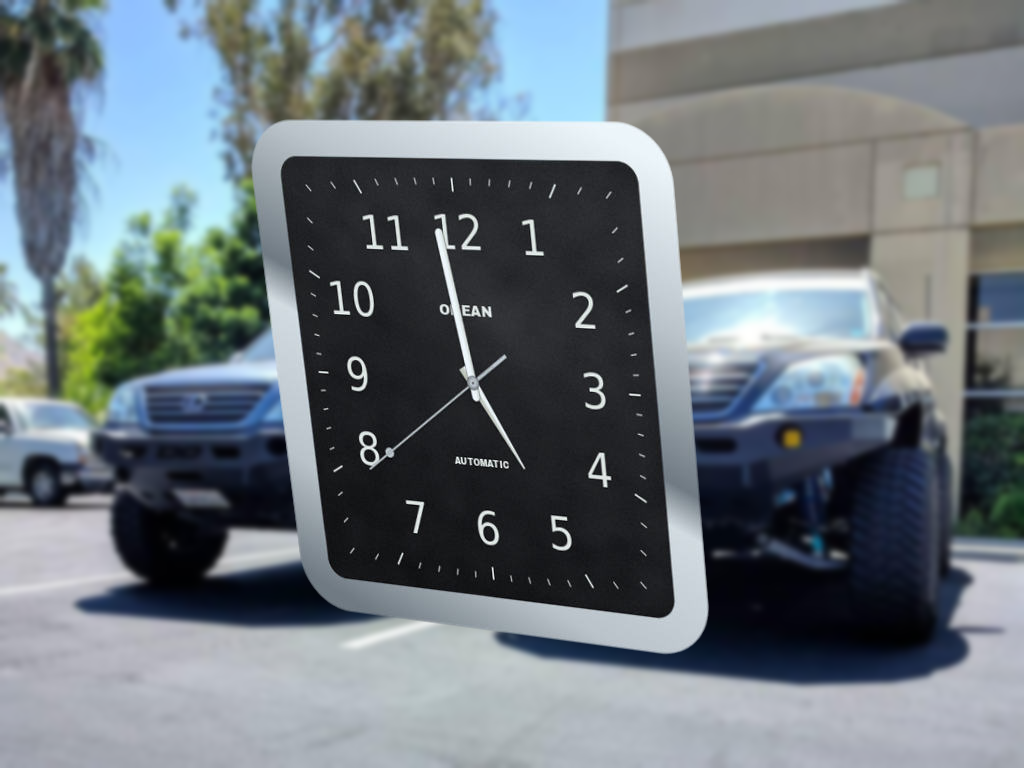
4:58:39
